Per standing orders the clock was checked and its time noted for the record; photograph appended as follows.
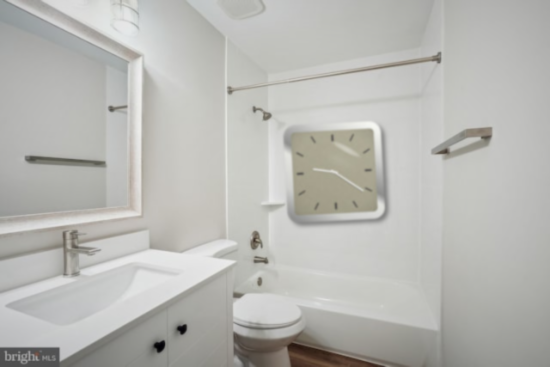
9:21
